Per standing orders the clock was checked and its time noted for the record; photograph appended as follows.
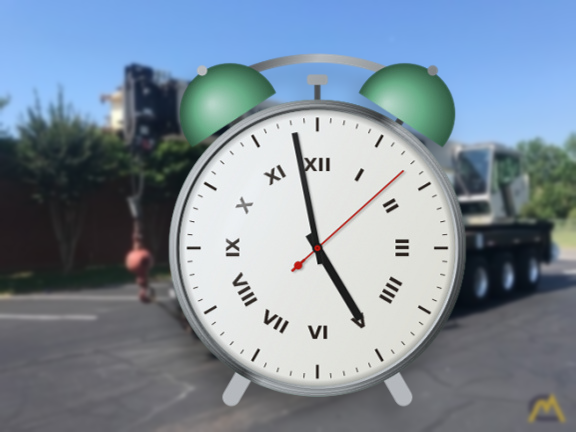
4:58:08
